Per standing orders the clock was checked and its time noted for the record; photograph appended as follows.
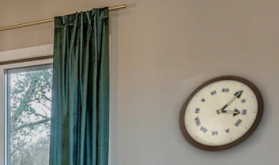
3:06
